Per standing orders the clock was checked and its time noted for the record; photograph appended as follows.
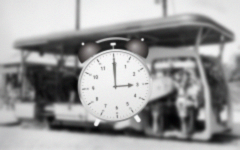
3:00
